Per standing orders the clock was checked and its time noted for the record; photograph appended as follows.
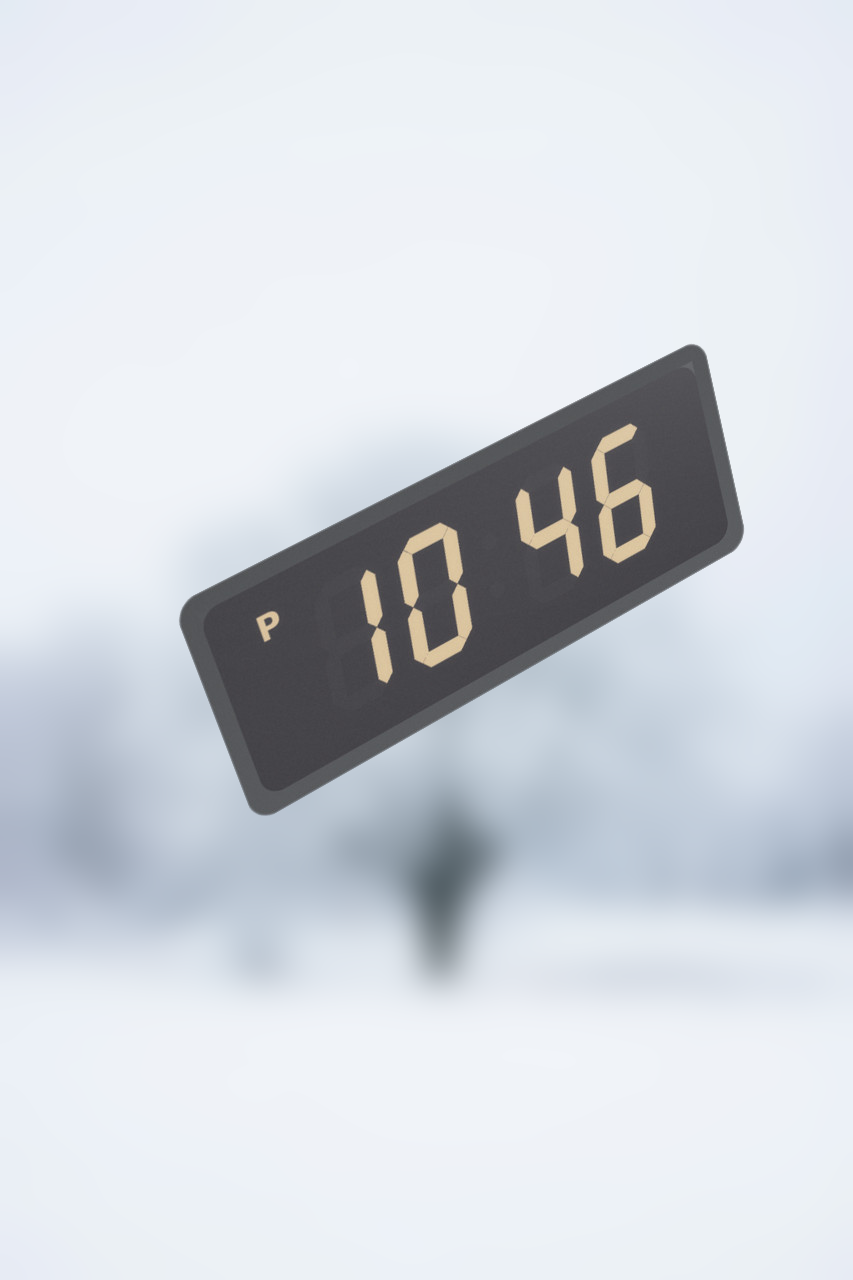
10:46
